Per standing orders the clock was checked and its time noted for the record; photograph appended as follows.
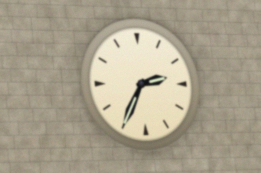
2:35
